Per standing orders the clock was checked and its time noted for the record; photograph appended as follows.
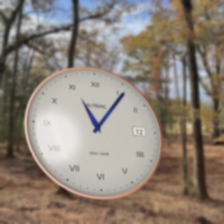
11:06
